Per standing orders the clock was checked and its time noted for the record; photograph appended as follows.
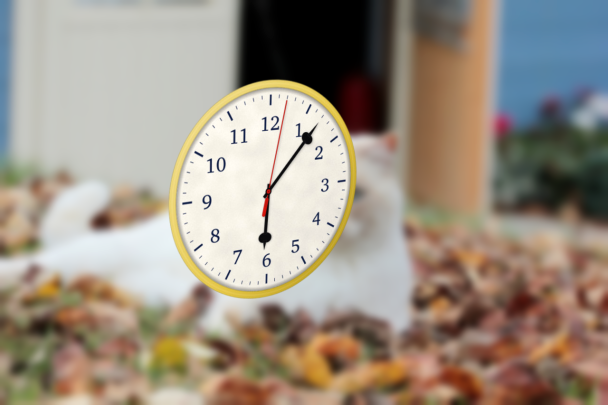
6:07:02
